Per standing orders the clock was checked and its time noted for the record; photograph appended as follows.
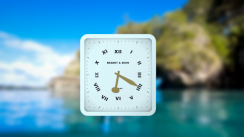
6:20
